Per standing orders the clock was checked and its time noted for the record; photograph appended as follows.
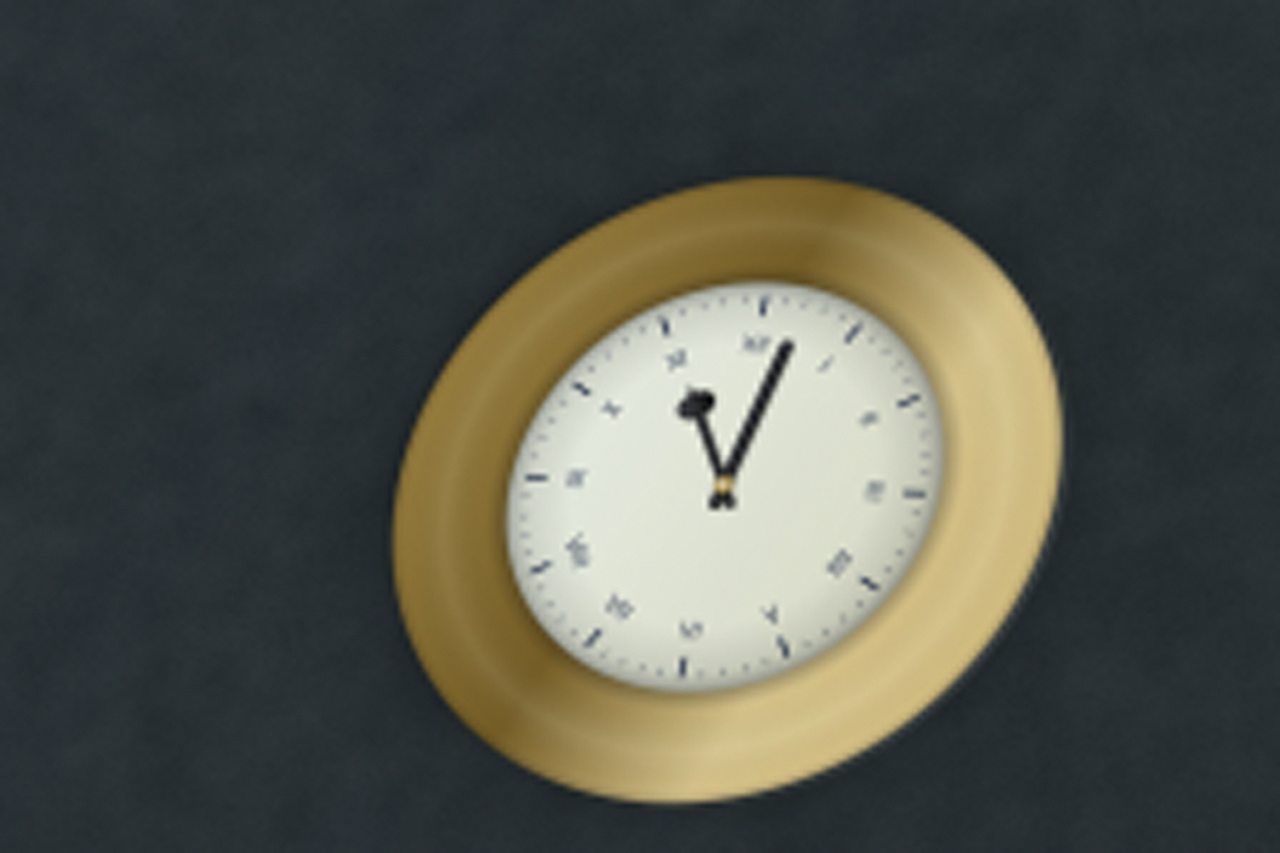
11:02
